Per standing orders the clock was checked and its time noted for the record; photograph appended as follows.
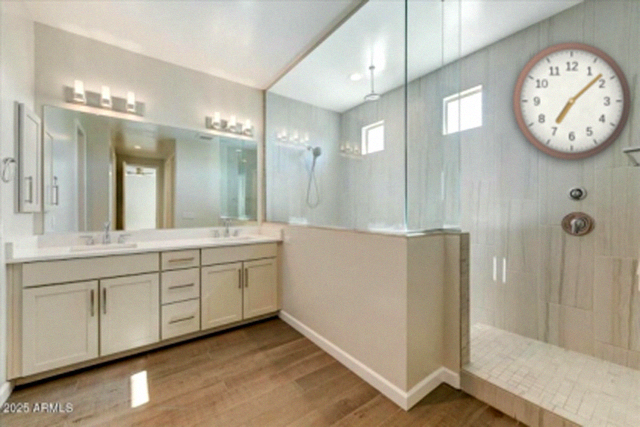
7:08
